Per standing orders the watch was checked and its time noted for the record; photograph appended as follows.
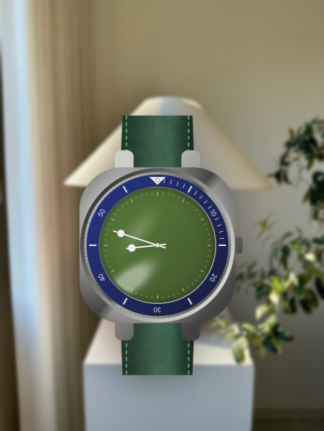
8:48
